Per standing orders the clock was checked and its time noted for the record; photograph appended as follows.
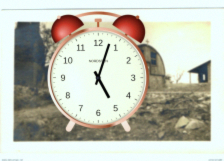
5:03
